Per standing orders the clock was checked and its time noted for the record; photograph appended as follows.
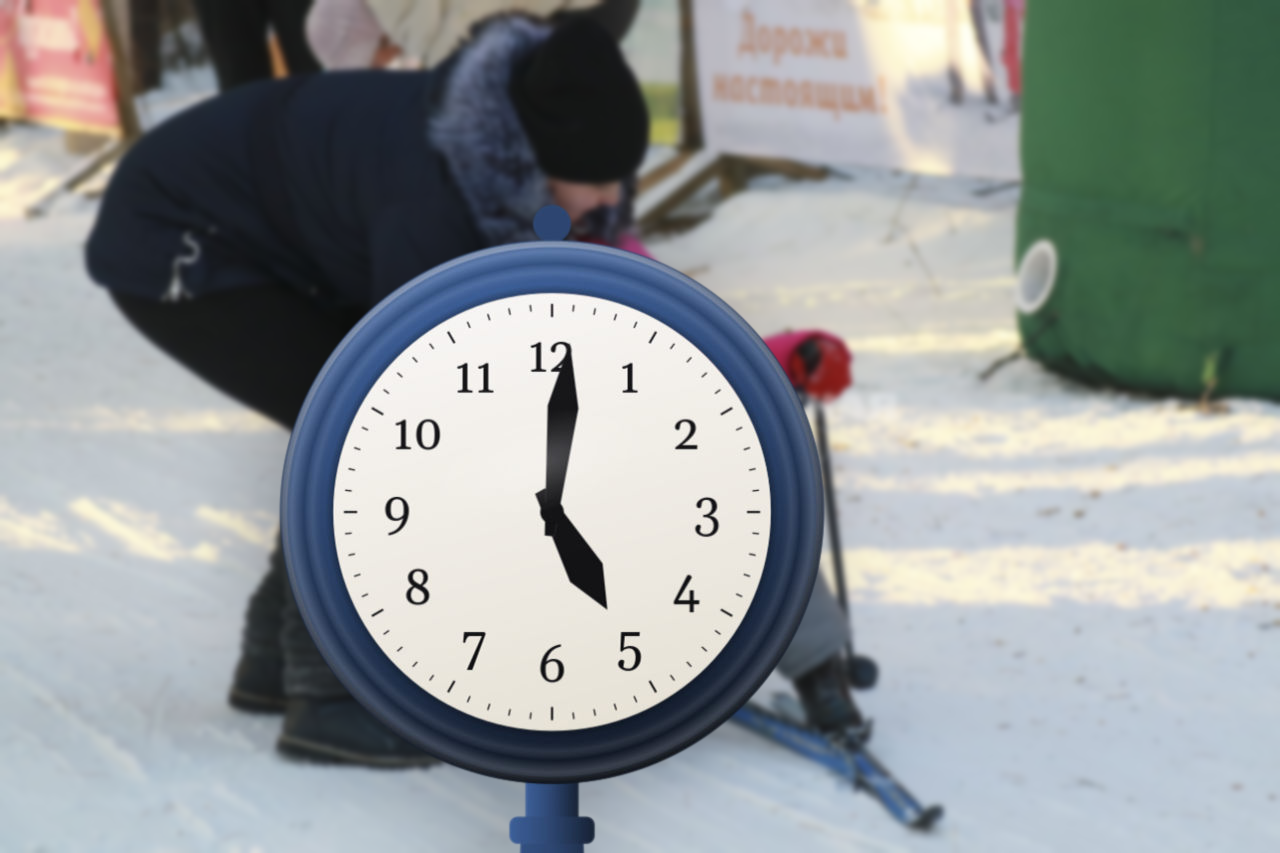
5:01
